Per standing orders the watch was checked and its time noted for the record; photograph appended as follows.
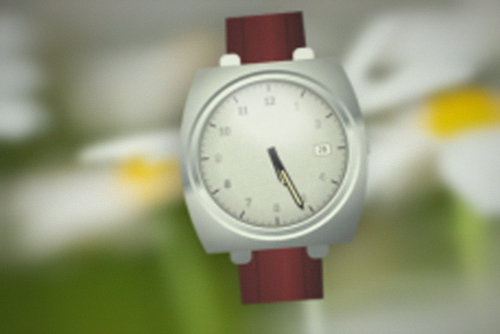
5:26
